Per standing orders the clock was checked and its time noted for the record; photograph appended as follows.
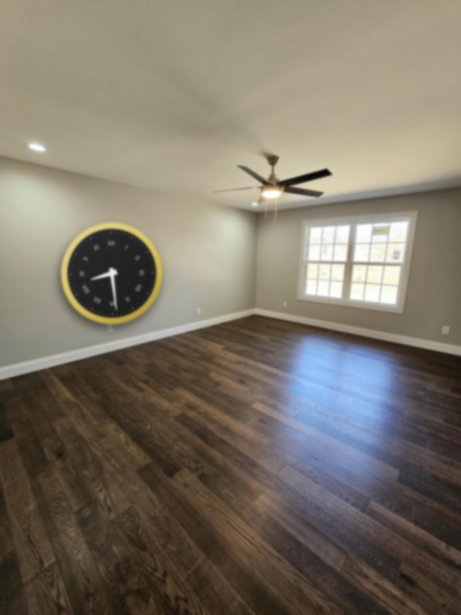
8:29
